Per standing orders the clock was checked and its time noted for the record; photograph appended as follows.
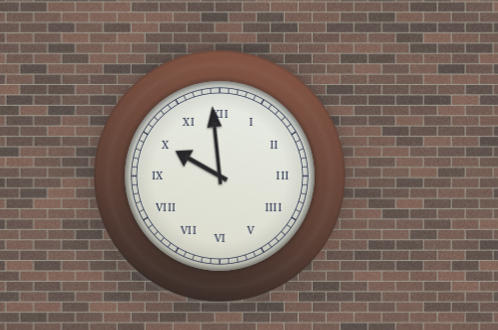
9:59
